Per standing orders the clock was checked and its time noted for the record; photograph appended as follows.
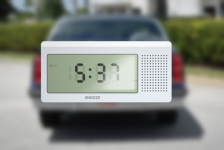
5:37
